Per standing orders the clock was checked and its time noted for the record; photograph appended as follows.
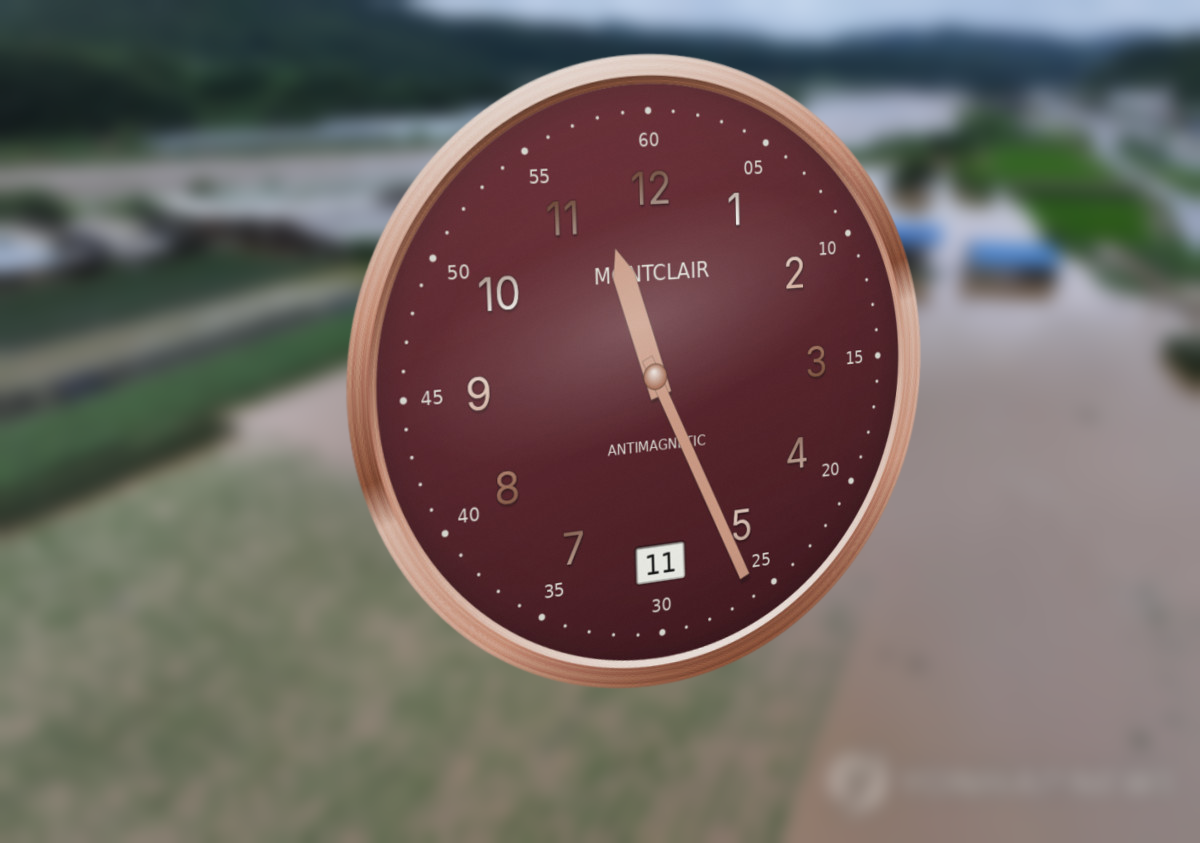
11:26
